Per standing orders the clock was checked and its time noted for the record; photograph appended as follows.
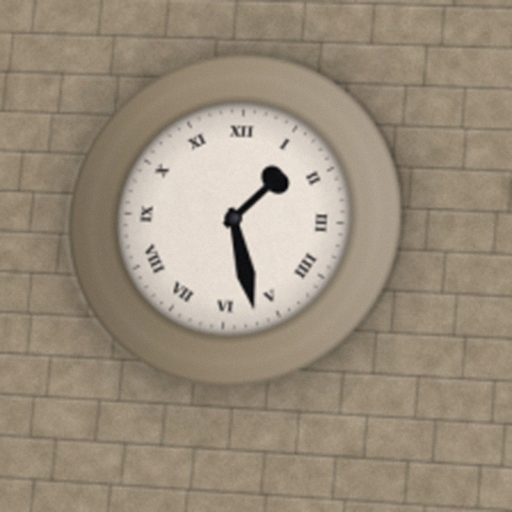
1:27
